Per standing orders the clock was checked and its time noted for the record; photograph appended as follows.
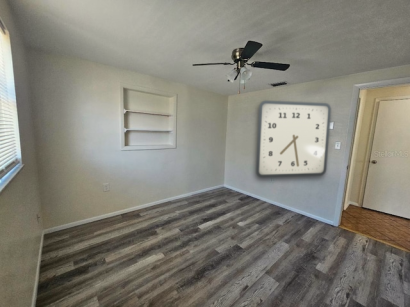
7:28
